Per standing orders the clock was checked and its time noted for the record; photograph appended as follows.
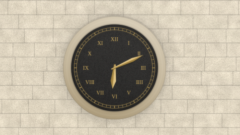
6:11
